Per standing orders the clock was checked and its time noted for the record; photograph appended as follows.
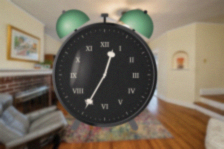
12:35
